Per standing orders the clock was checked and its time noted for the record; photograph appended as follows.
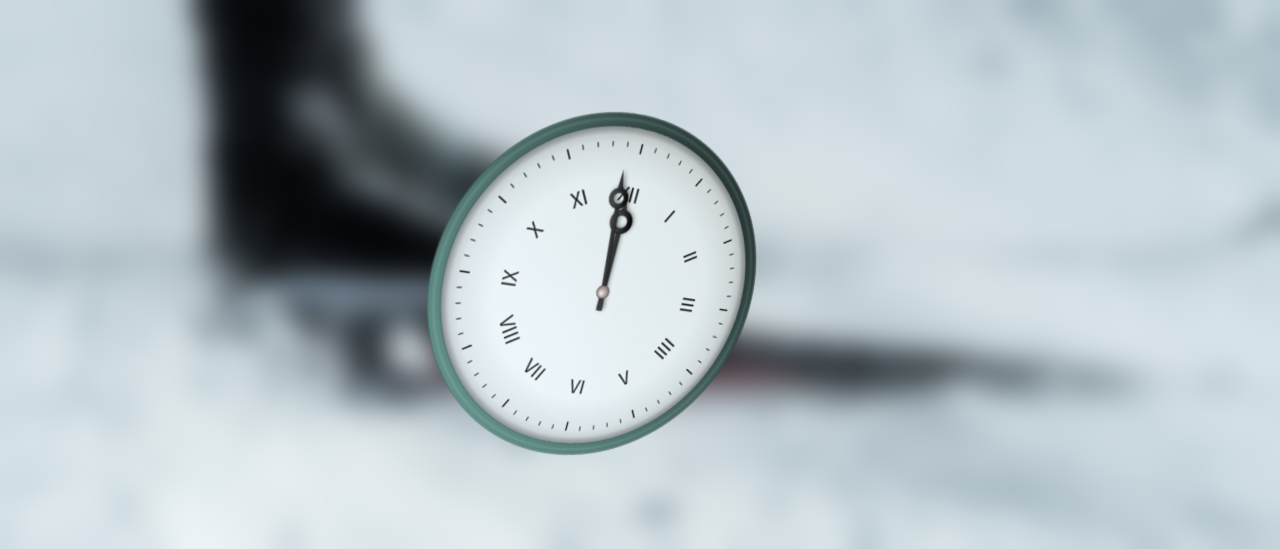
11:59
